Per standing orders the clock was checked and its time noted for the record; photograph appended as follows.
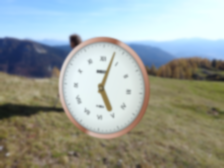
5:03
